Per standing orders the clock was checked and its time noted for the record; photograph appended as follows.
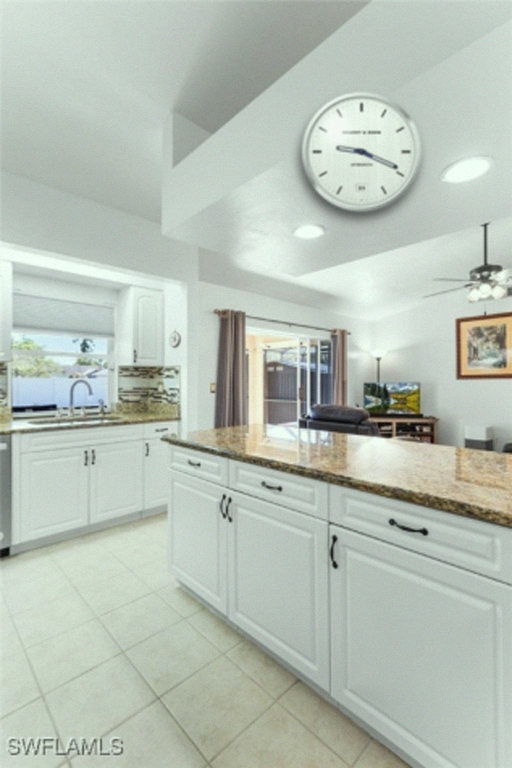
9:19
